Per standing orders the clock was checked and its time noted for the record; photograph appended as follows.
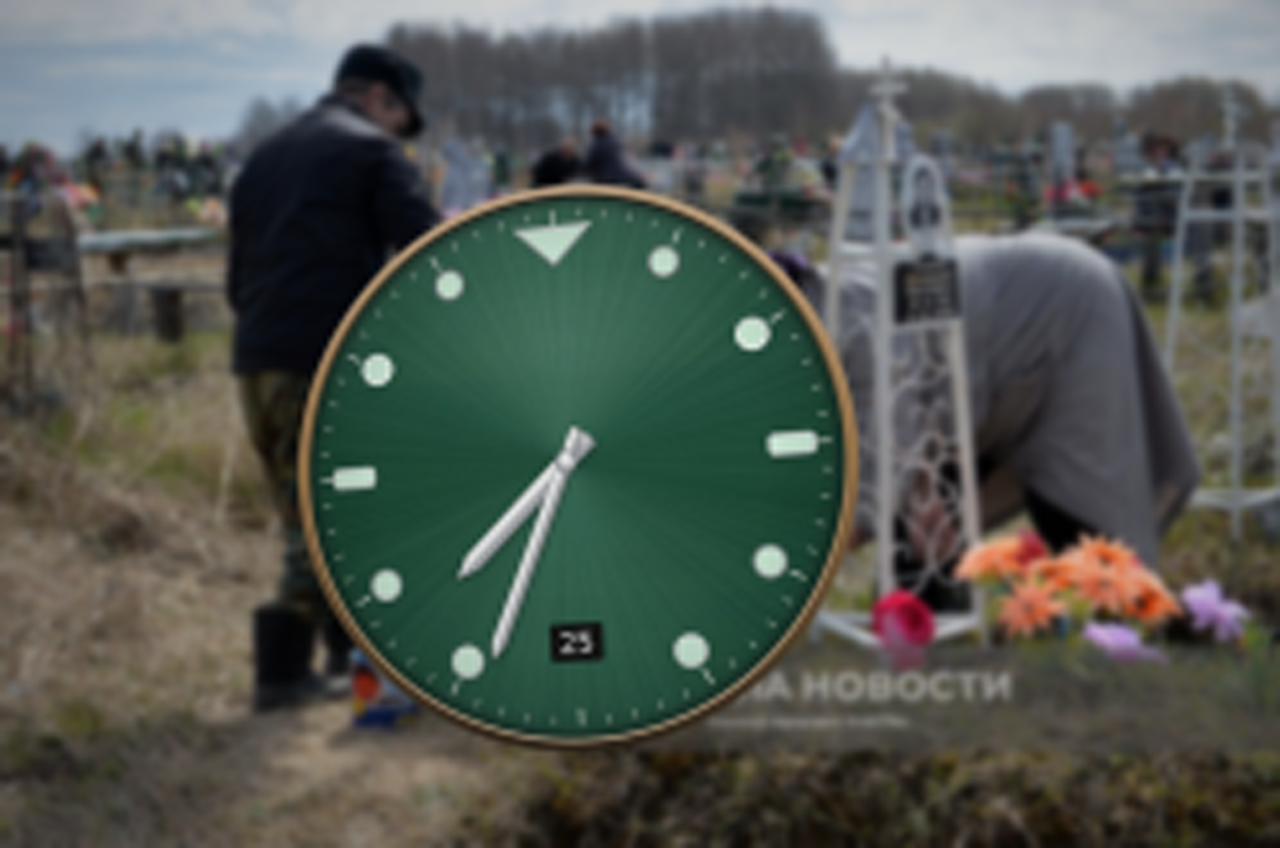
7:34
